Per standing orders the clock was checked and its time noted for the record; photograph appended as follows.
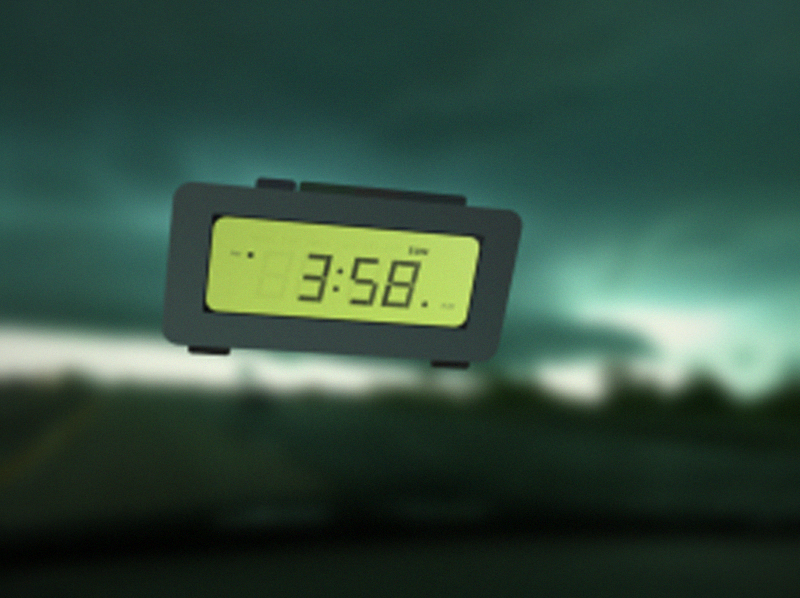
3:58
